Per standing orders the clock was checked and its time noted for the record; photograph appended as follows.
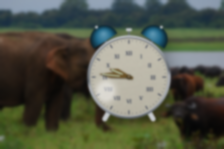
9:46
